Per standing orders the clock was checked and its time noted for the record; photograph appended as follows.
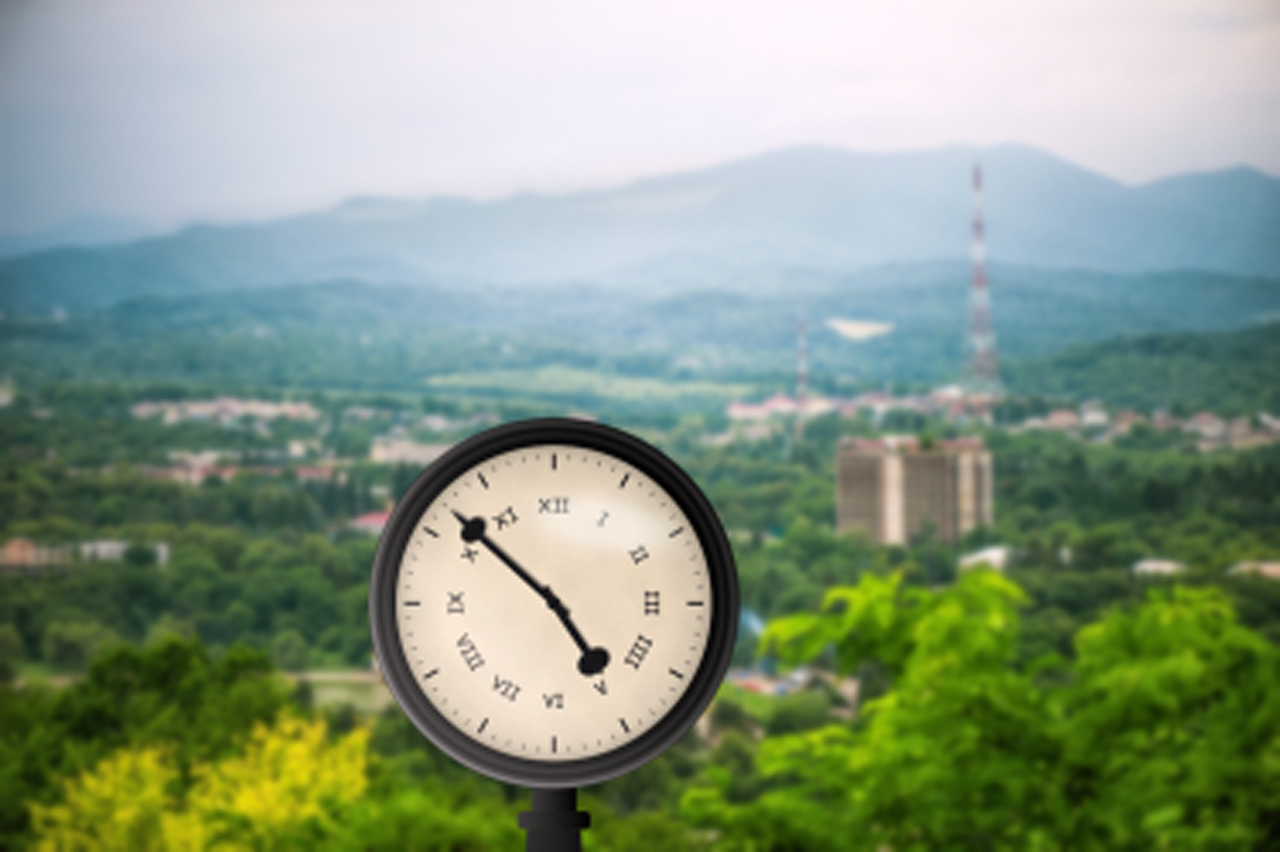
4:52
